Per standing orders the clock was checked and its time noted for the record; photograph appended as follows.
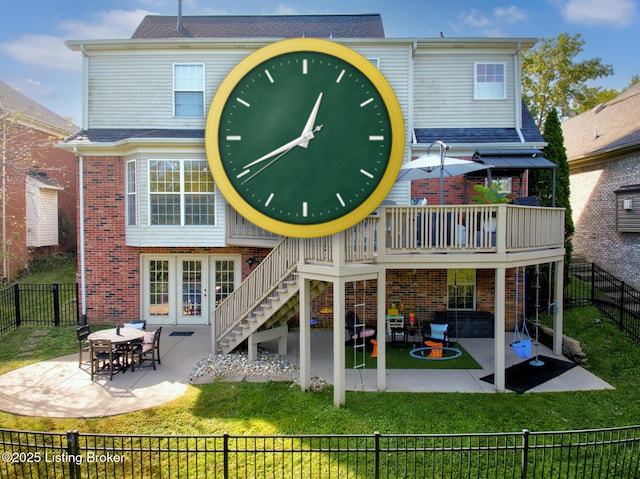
12:40:39
